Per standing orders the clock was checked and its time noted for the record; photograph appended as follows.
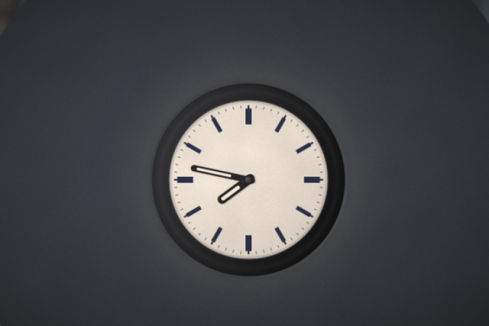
7:47
